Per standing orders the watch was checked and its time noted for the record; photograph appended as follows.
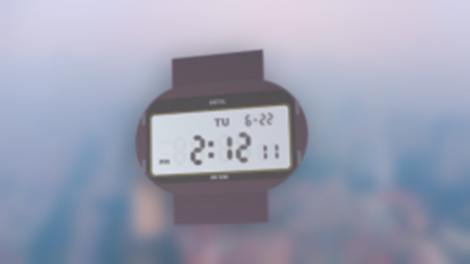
2:12:11
